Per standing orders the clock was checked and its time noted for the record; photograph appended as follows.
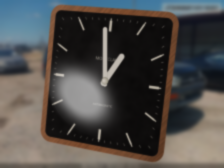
12:59
